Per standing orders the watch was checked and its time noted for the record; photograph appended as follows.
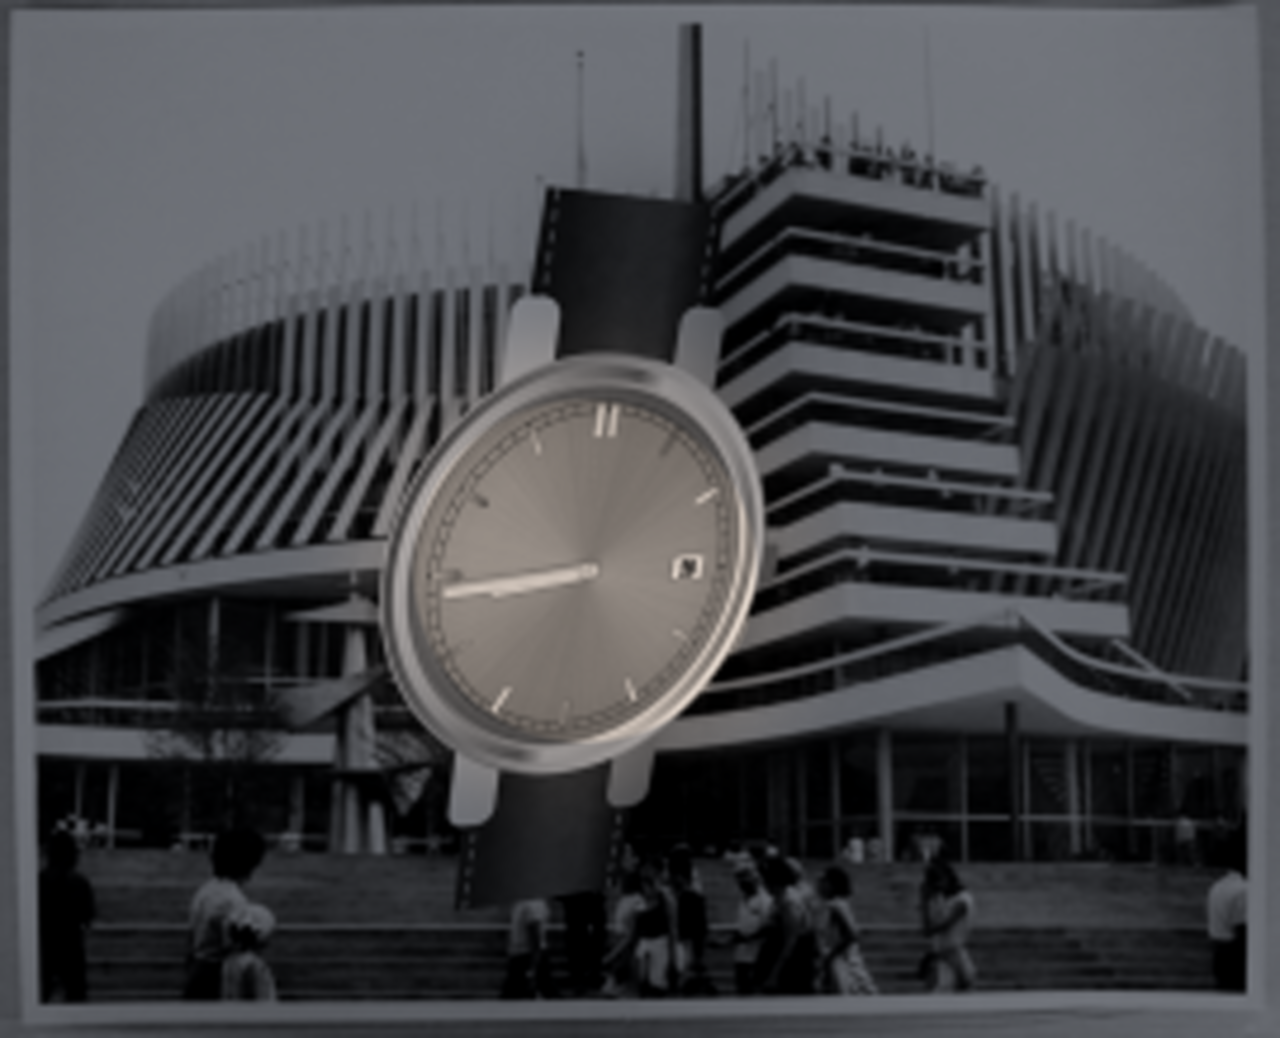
8:44
